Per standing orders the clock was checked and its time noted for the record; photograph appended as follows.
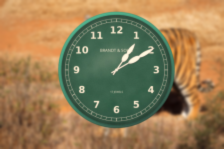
1:10
